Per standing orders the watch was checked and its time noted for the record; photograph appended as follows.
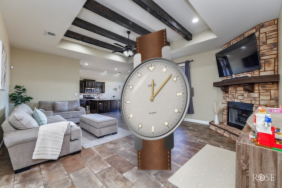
12:08
